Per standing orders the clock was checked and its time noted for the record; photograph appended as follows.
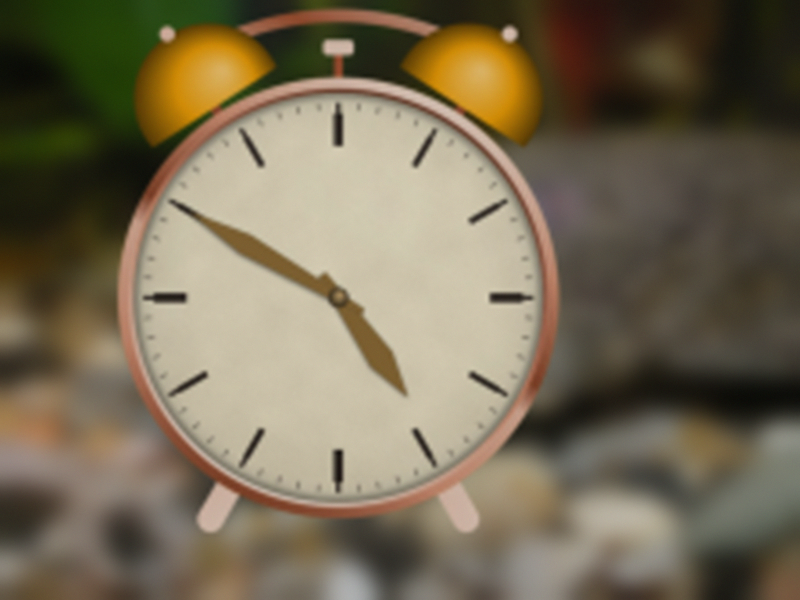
4:50
